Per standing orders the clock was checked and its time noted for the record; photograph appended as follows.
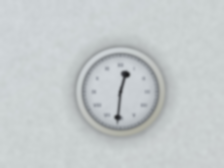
12:31
